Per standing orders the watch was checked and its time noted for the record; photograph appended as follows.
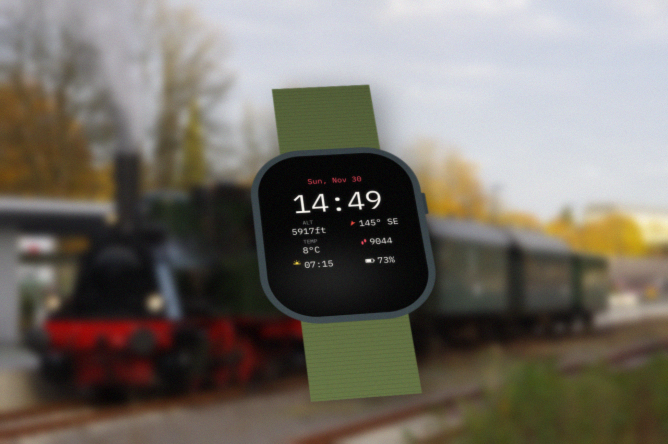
14:49
